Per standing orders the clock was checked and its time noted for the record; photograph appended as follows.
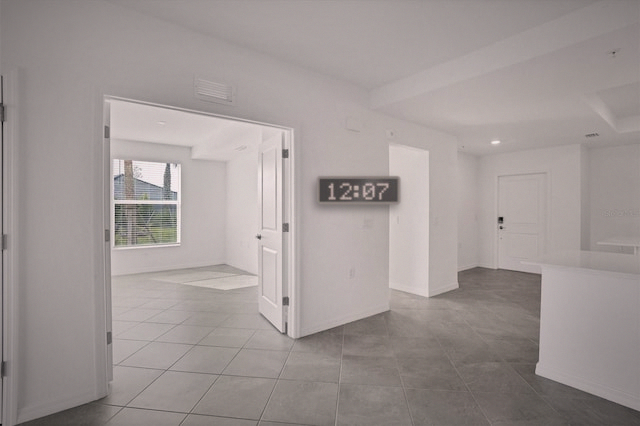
12:07
